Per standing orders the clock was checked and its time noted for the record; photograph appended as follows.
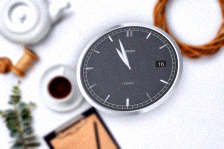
10:57
